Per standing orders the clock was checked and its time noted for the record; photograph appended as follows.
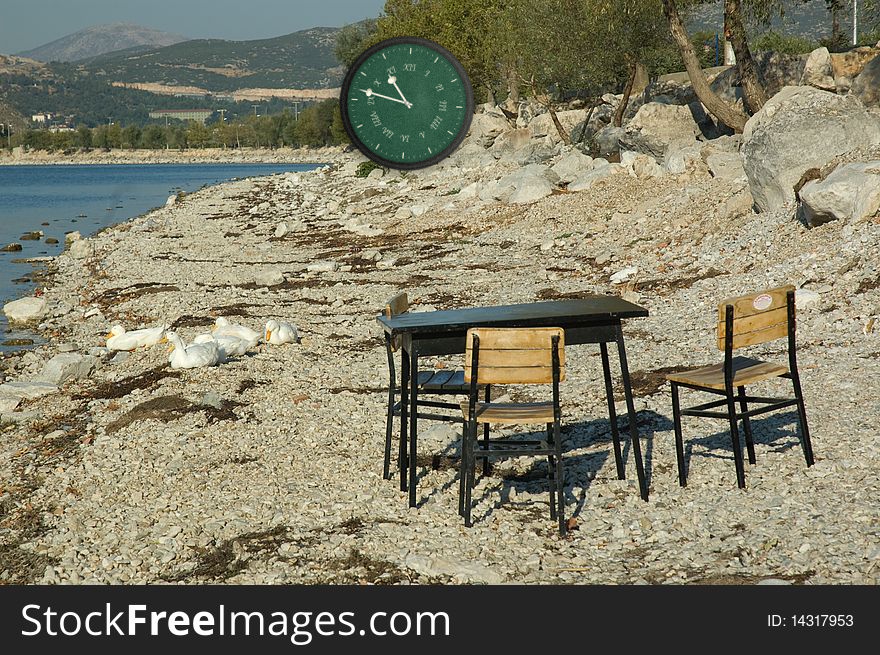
10:47
